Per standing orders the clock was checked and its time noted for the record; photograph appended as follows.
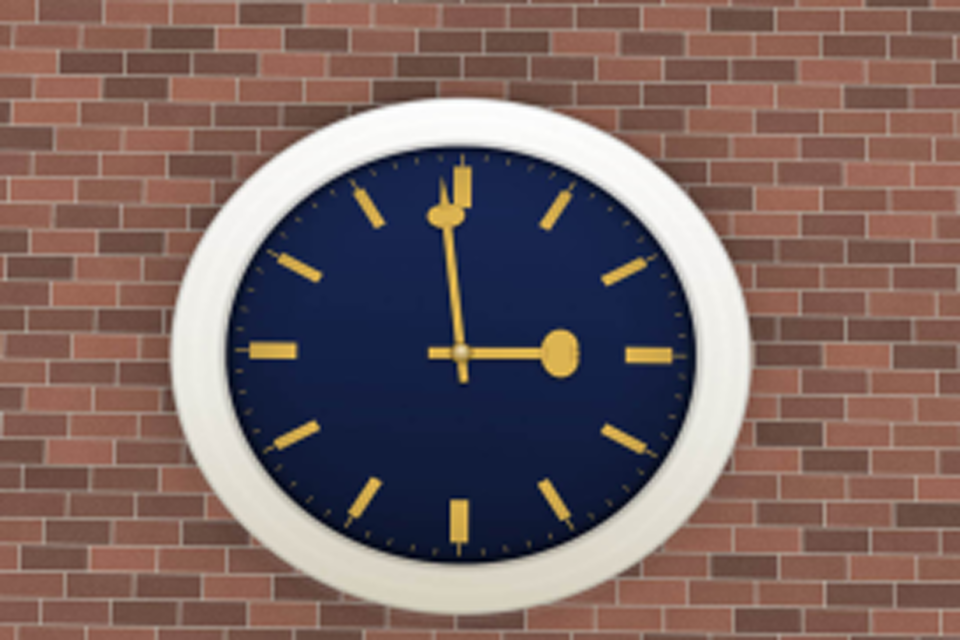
2:59
